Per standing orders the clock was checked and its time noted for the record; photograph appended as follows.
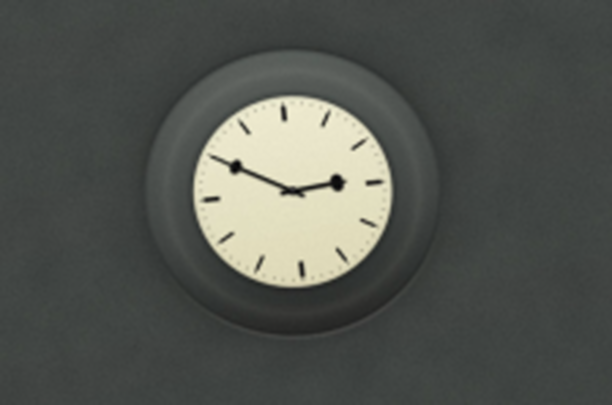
2:50
